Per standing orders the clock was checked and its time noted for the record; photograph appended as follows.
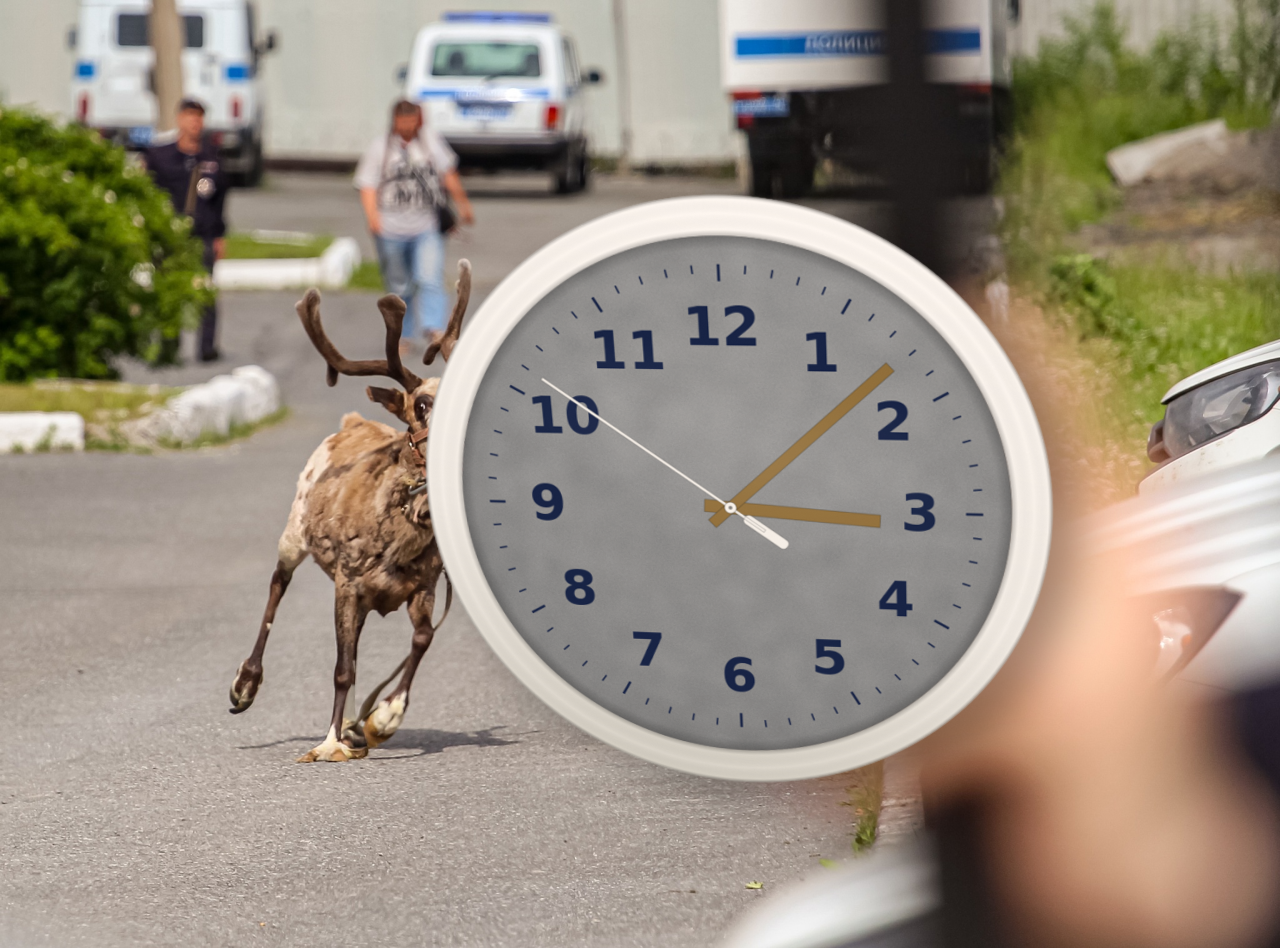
3:07:51
